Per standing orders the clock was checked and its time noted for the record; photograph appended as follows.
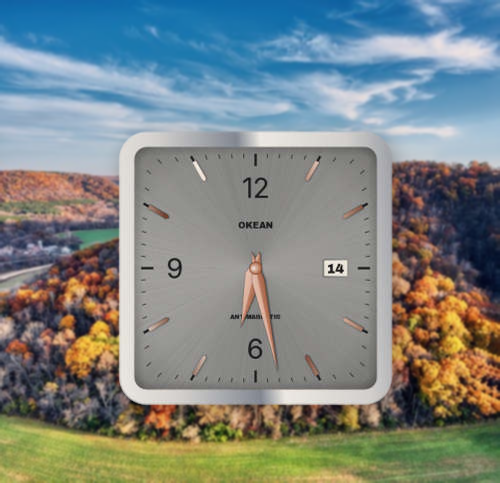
6:28
